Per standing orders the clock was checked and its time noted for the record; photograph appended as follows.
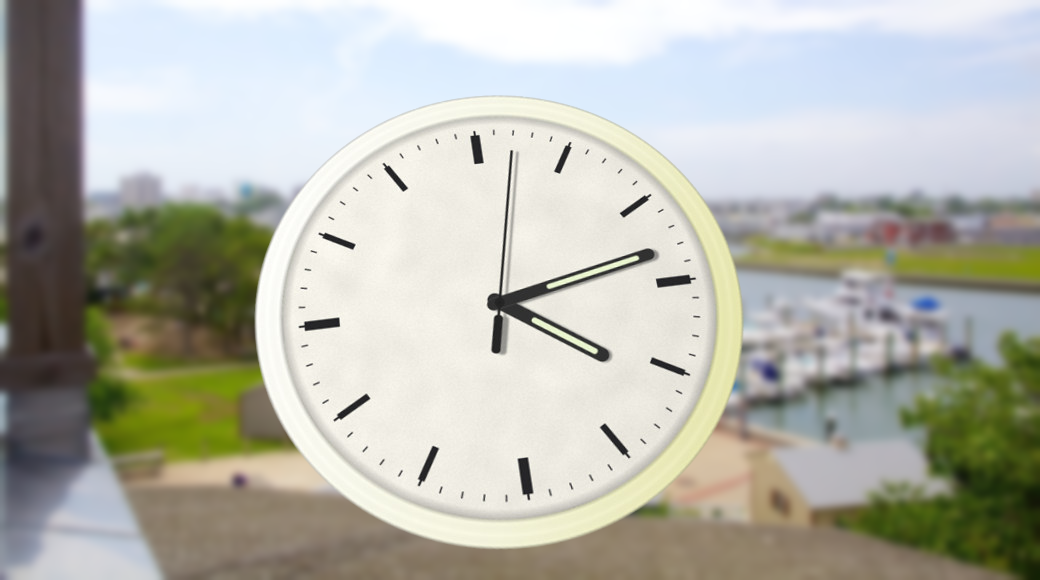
4:13:02
